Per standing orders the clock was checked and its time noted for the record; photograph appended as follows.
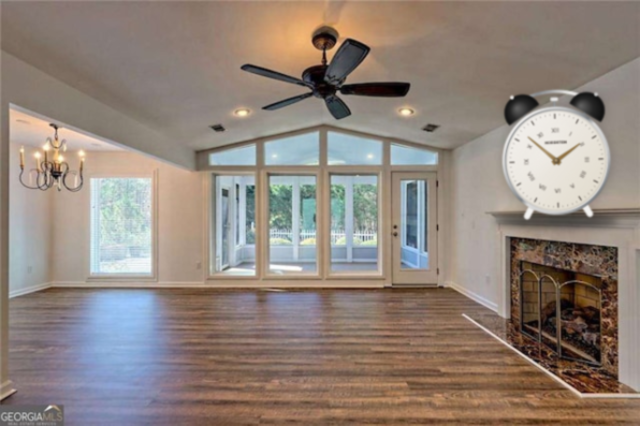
1:52
